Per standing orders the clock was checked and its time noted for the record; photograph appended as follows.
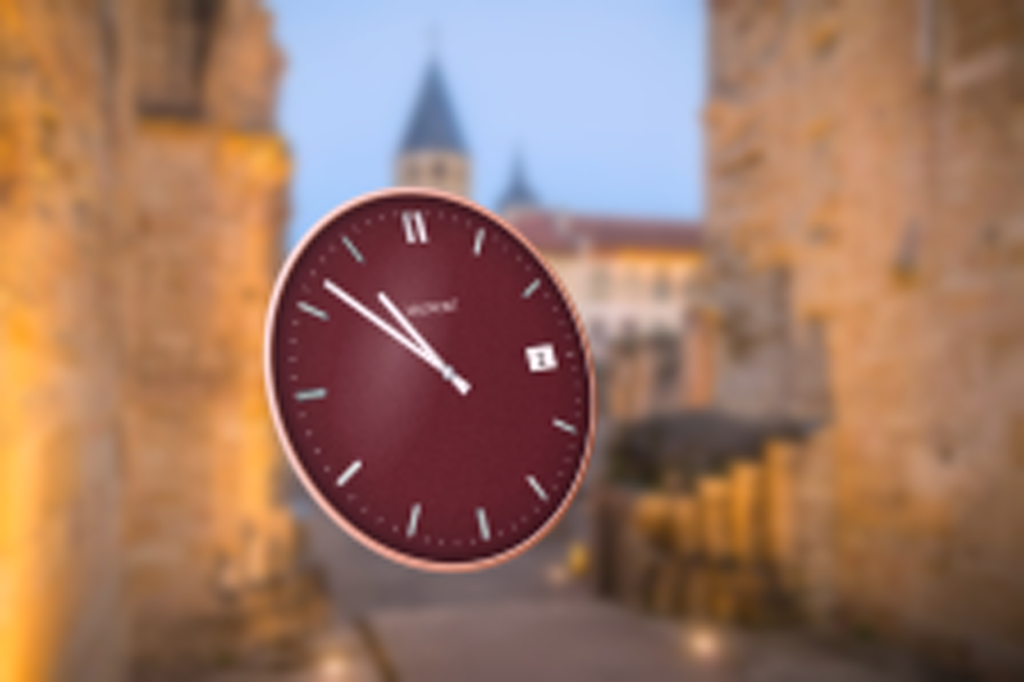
10:52
